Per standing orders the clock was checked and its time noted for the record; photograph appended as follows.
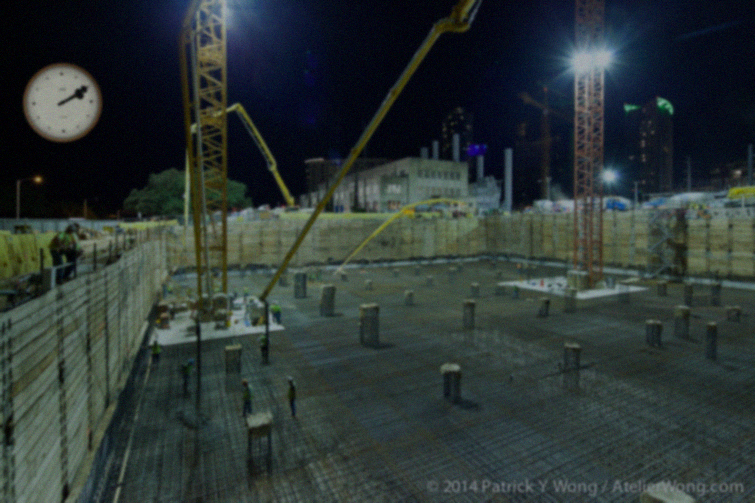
2:10
